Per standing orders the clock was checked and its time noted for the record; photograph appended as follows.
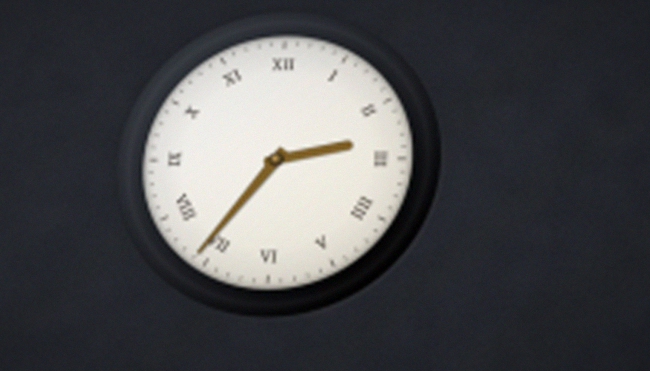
2:36
